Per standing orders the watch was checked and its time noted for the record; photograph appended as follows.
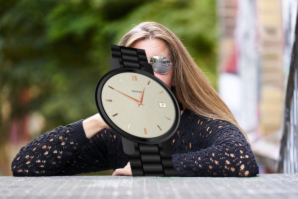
12:50
